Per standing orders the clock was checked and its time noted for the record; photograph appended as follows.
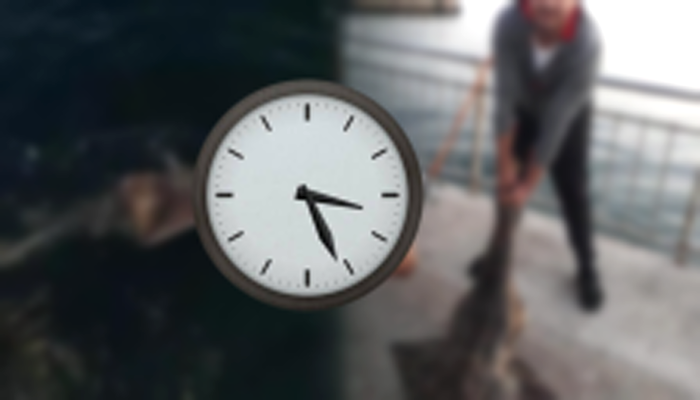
3:26
